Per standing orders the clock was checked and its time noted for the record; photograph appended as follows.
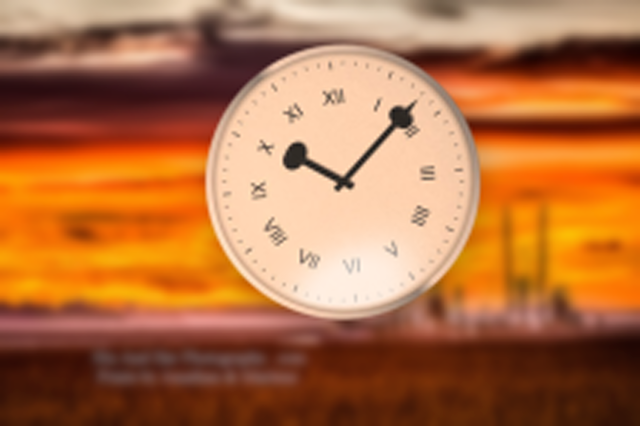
10:08
